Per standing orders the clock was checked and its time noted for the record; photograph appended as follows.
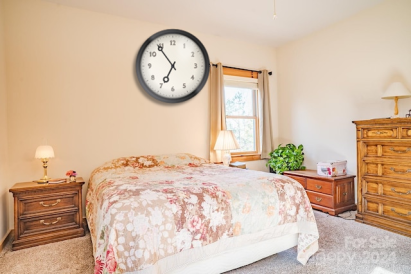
6:54
